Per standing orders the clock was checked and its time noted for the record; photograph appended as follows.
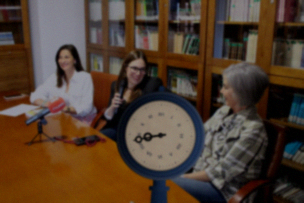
8:43
